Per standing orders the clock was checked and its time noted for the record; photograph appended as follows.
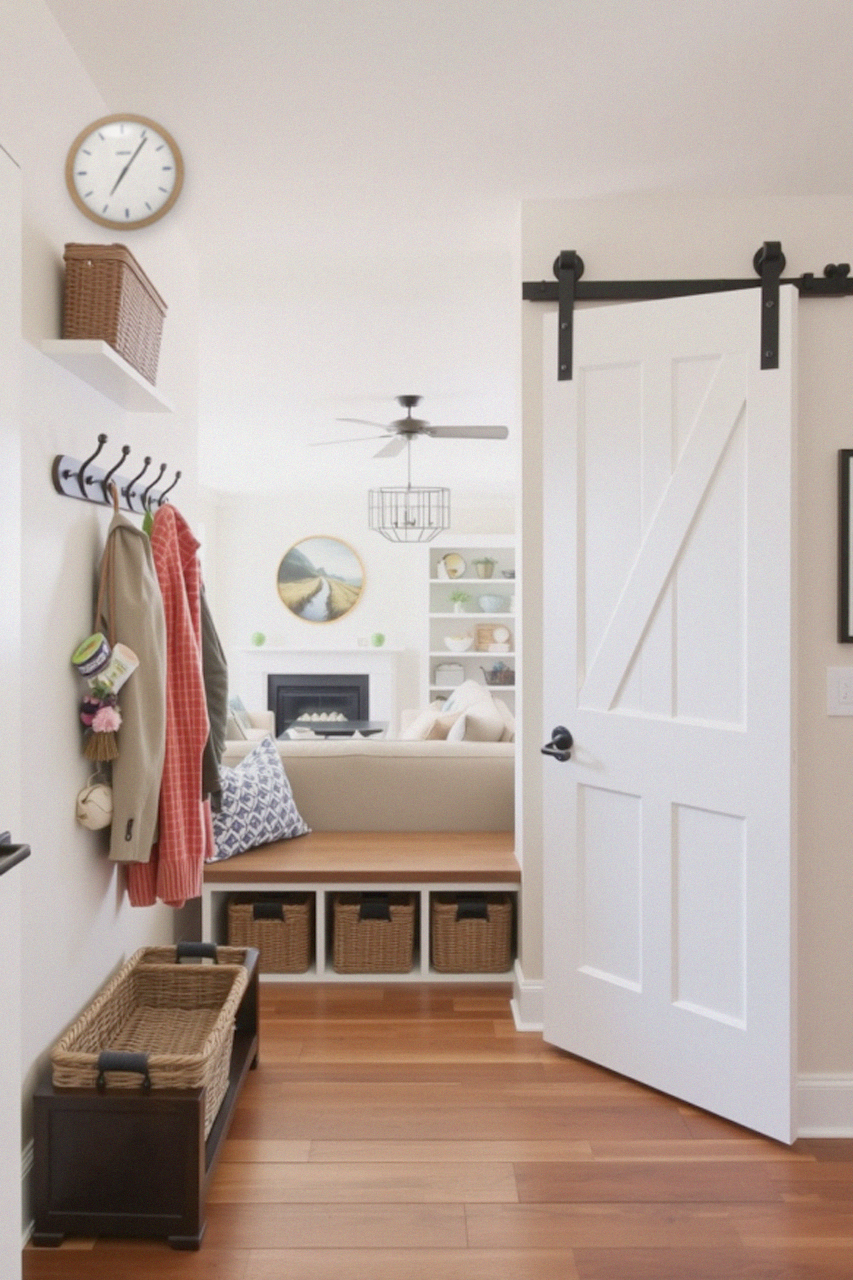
7:06
